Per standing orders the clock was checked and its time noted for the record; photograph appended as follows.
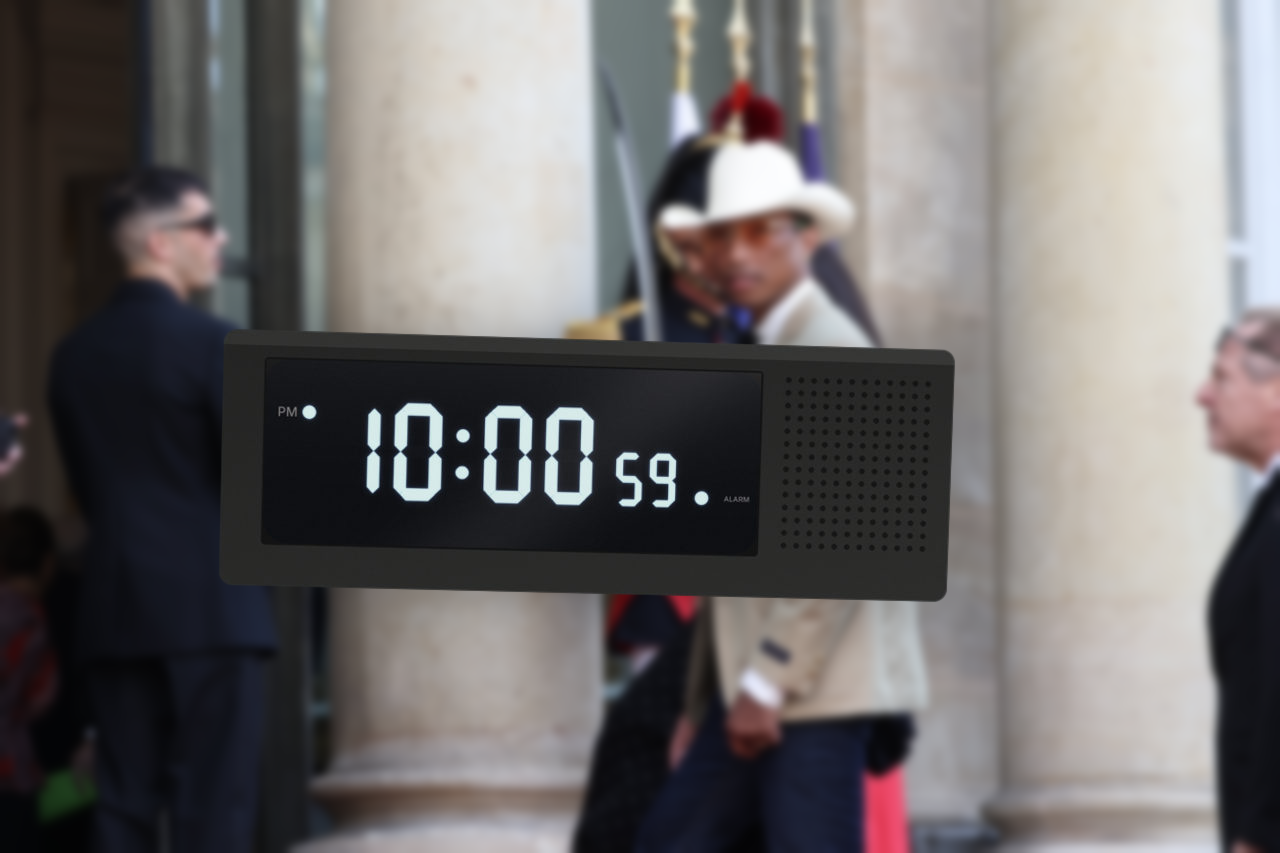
10:00:59
